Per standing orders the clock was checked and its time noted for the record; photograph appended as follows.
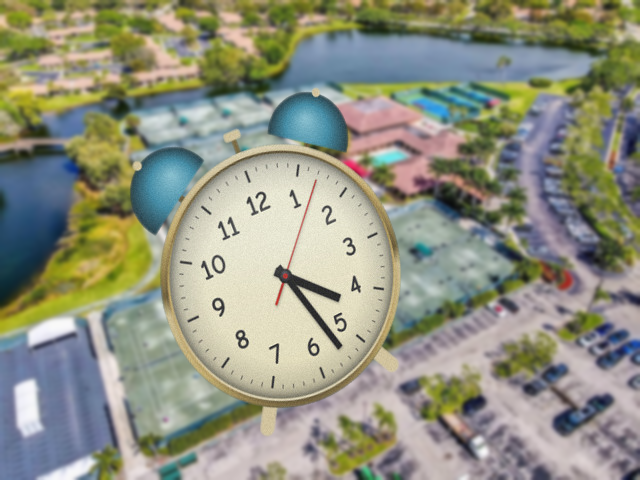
4:27:07
